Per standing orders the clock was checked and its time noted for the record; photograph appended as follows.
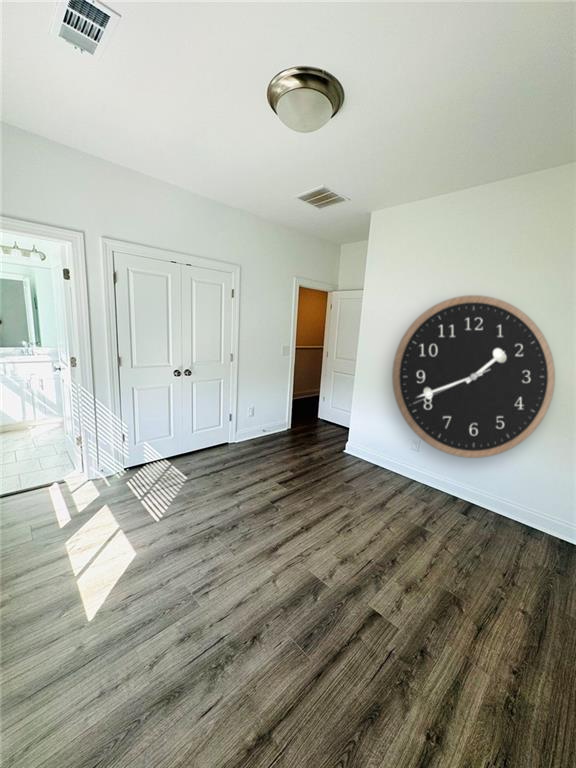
1:41:41
